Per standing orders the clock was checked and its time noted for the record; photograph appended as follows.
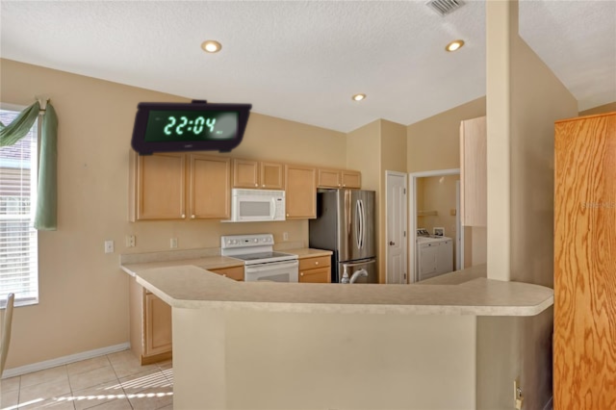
22:04
